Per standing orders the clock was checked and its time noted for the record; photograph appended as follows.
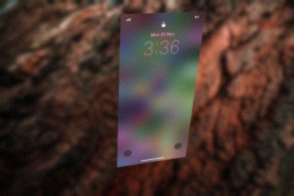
3:36
